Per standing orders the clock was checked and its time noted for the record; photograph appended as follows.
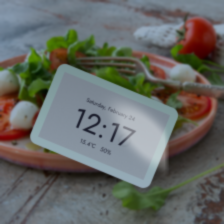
12:17
